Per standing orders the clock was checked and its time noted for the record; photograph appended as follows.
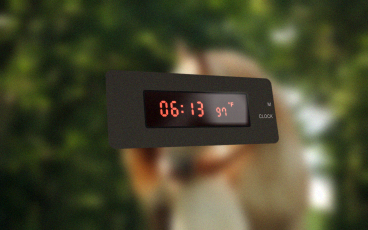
6:13
